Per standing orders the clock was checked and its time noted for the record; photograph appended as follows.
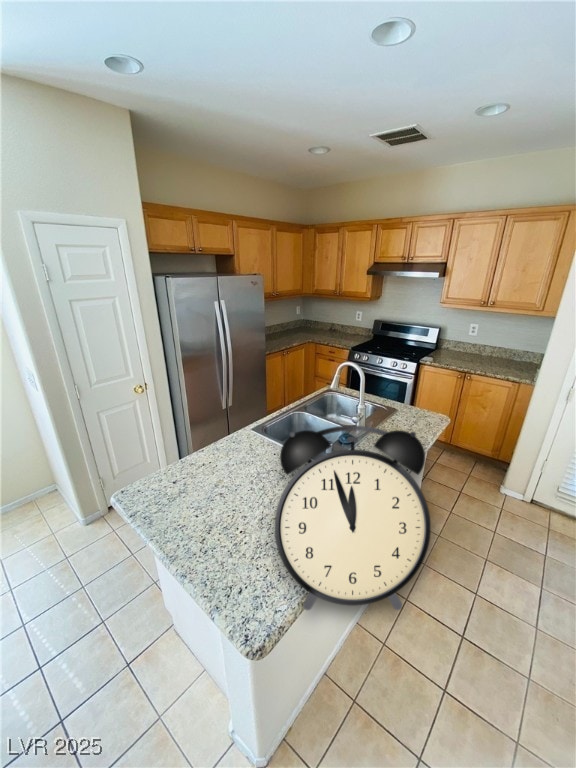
11:57
